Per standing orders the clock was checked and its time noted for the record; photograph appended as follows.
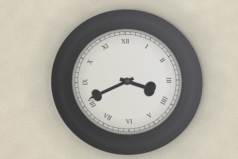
3:41
